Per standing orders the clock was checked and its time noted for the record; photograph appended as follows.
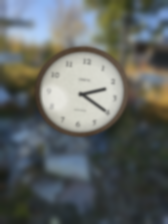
2:20
